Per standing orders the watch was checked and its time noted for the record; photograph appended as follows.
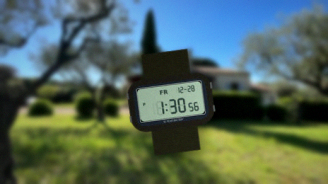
1:30:56
